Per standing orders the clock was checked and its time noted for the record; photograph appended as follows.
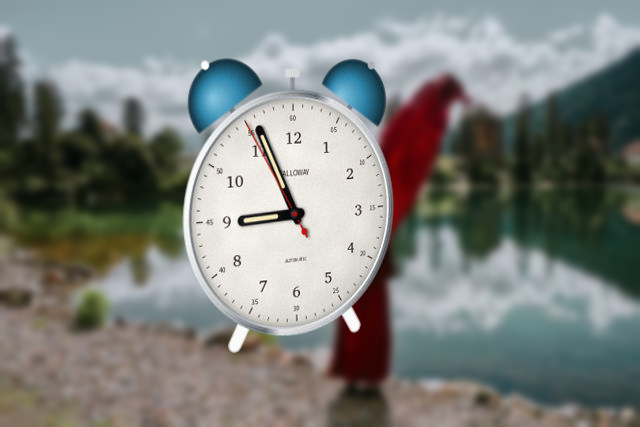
8:55:55
